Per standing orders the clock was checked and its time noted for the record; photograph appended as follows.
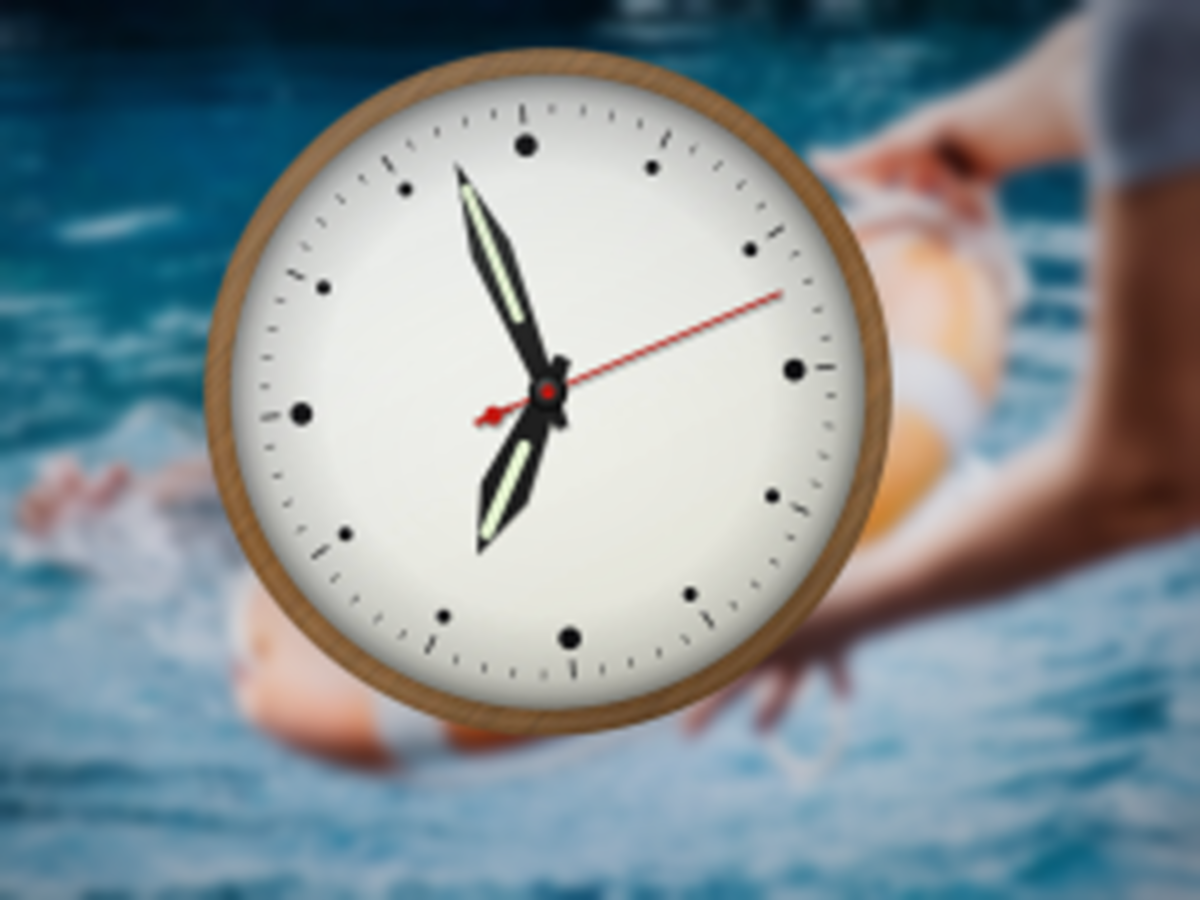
6:57:12
